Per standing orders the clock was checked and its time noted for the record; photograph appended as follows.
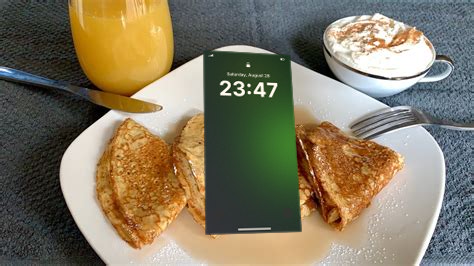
23:47
